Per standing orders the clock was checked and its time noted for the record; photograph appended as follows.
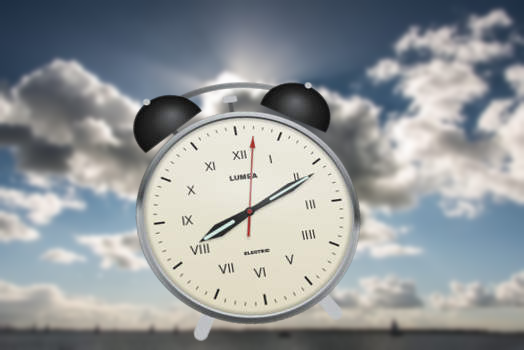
8:11:02
